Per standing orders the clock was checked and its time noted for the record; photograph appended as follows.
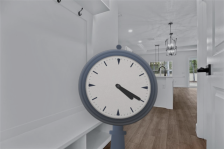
4:20
